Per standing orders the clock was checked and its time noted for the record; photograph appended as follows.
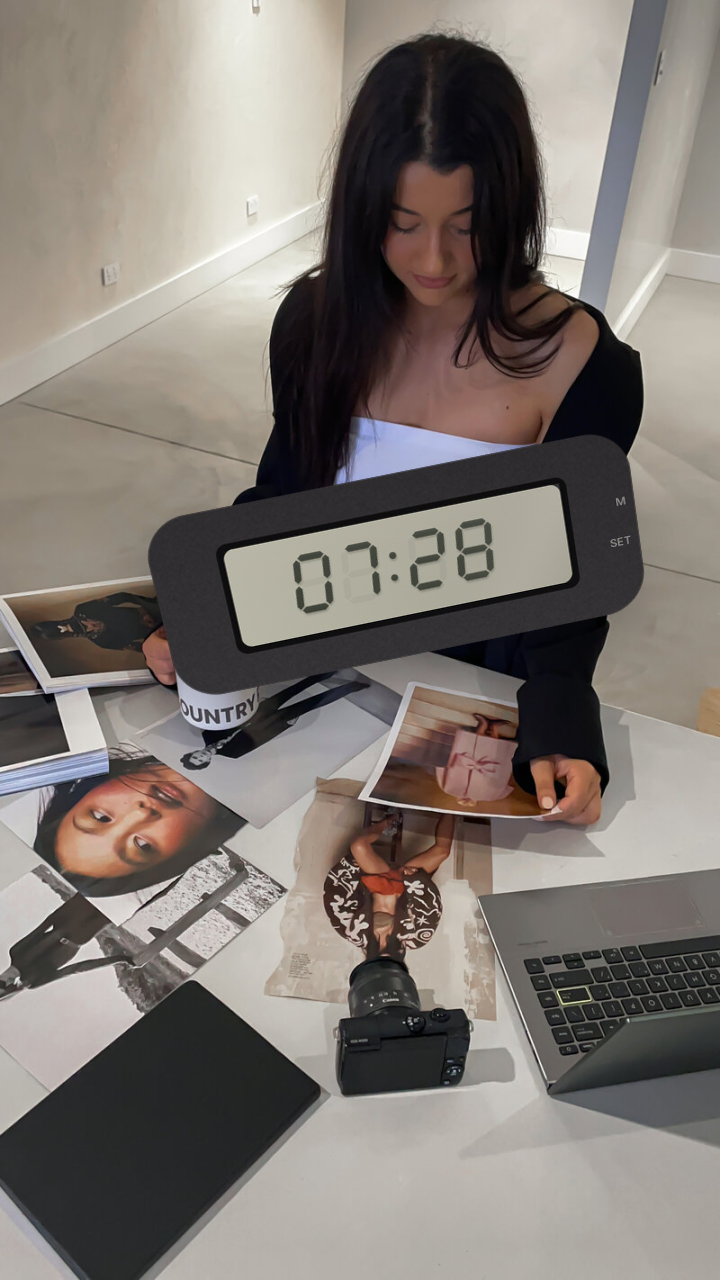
7:28
